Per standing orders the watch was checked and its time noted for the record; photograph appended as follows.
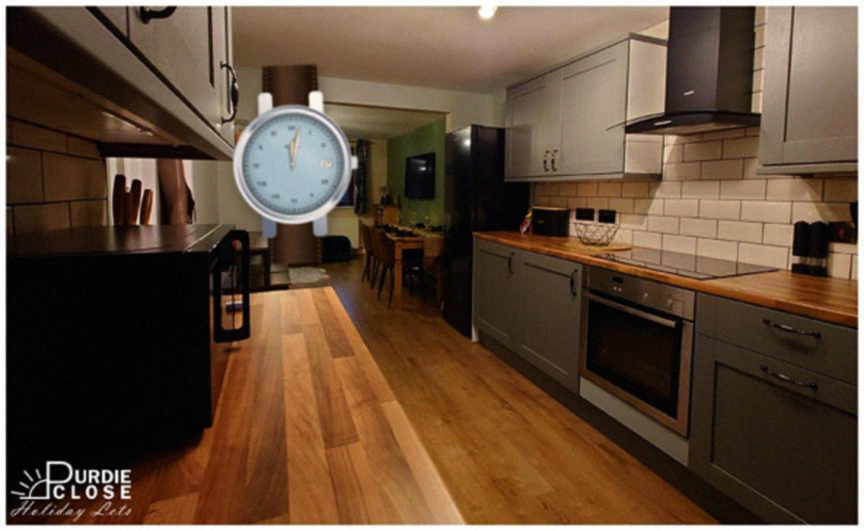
12:02
